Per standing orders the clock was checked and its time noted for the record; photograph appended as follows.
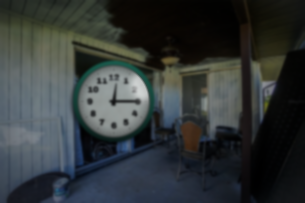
12:15
